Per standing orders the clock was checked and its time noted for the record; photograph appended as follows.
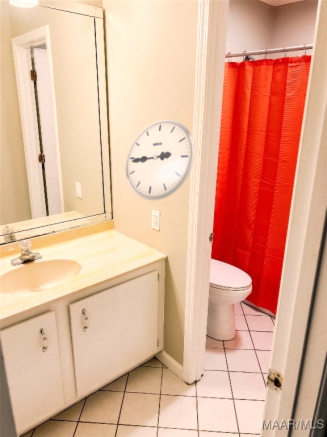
2:44
